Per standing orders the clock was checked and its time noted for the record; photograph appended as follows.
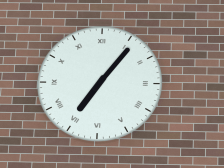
7:06
